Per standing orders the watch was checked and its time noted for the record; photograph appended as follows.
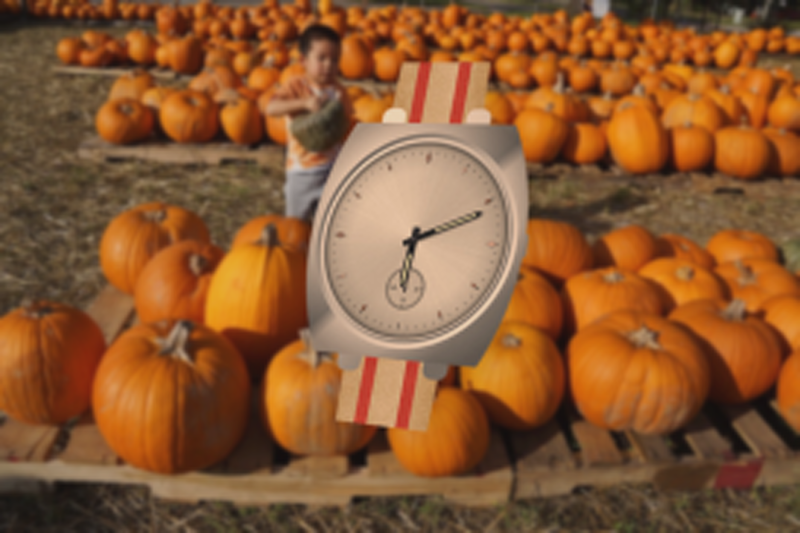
6:11
